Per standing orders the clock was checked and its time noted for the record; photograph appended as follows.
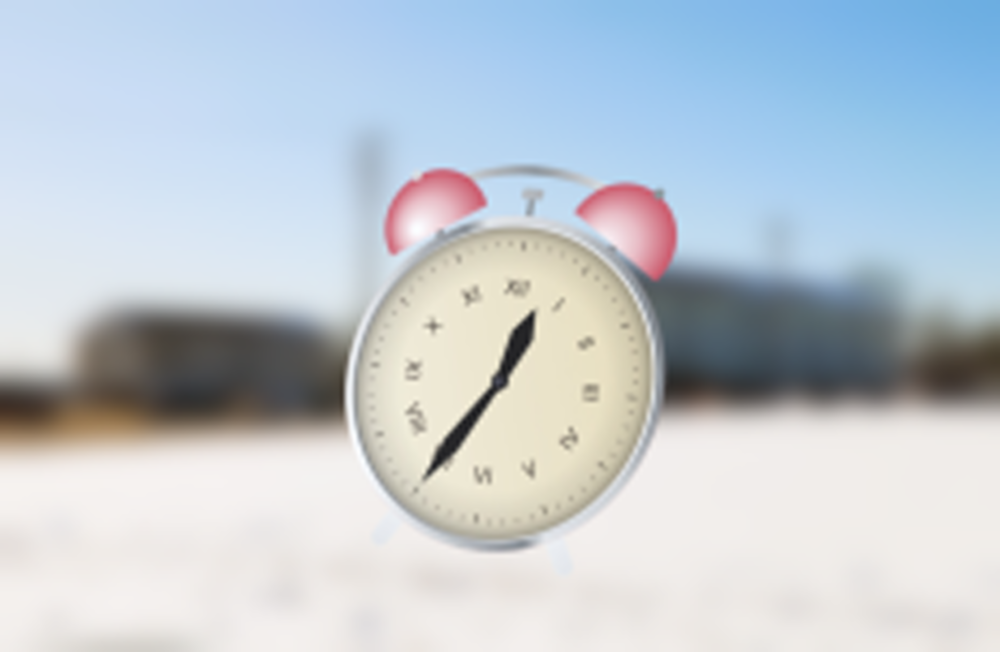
12:35
